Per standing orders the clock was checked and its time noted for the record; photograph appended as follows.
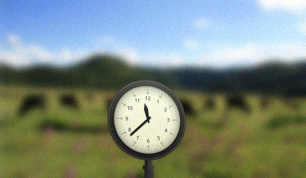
11:38
